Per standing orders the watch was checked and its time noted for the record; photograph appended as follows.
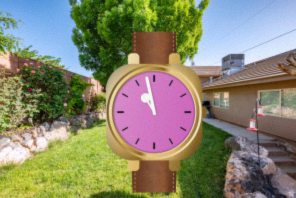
10:58
